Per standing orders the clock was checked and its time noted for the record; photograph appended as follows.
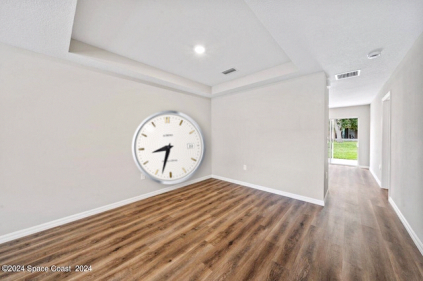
8:33
